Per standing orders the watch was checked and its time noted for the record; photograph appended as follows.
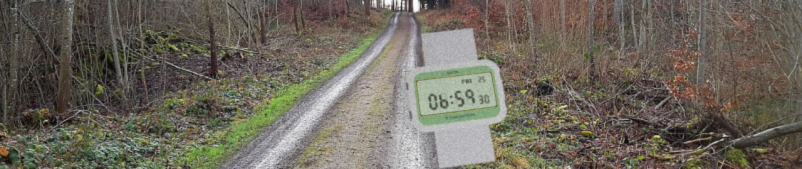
6:59:30
